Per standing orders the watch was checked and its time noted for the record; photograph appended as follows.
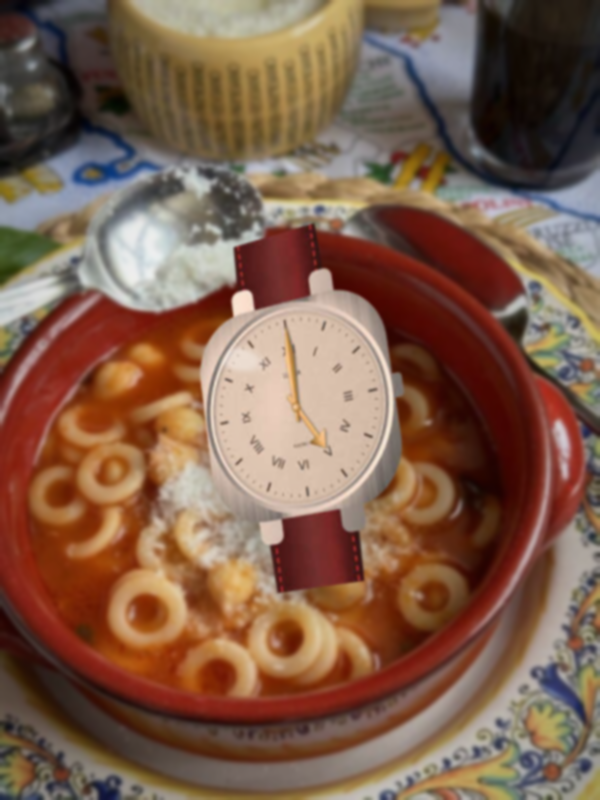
5:00
